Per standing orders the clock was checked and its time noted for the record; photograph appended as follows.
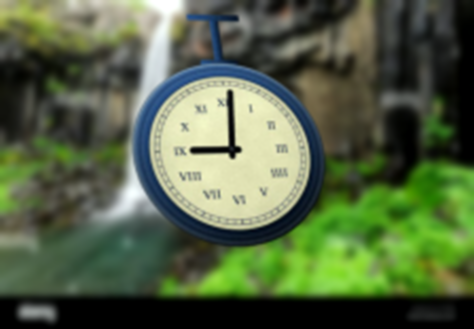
9:01
